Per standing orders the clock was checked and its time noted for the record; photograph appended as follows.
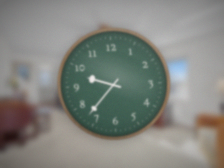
9:37
